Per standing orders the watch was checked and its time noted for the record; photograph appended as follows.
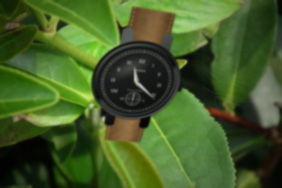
11:21
